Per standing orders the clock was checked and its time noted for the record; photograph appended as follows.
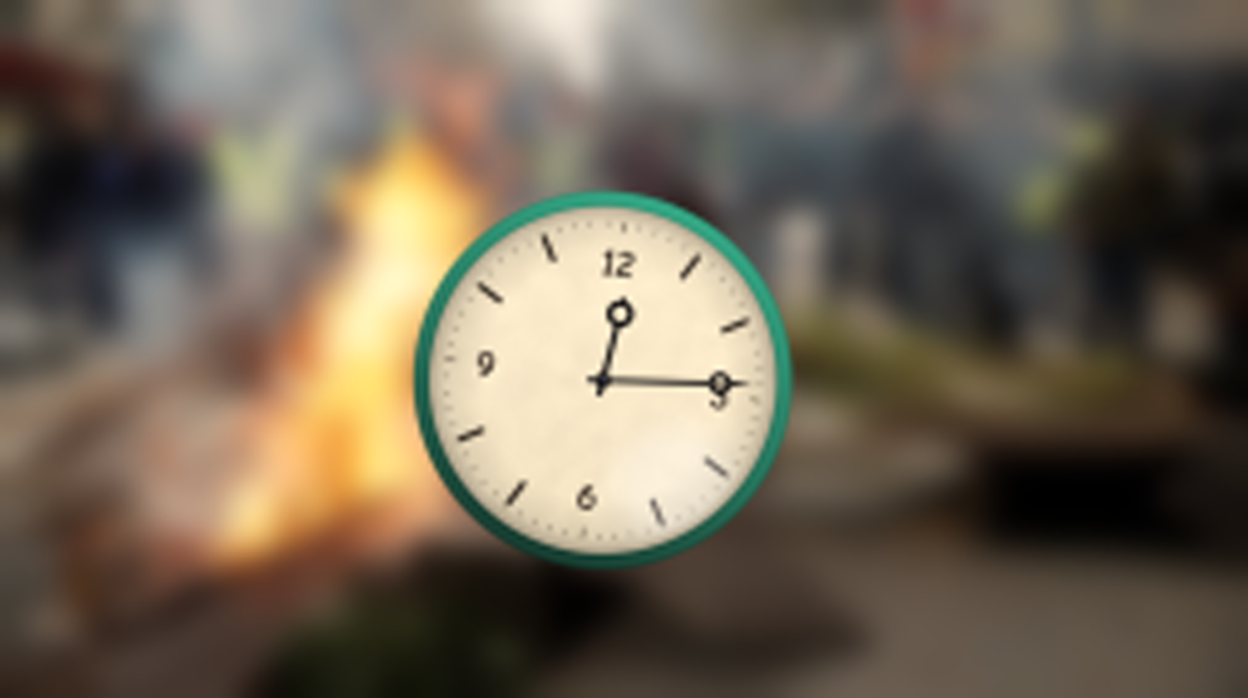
12:14
